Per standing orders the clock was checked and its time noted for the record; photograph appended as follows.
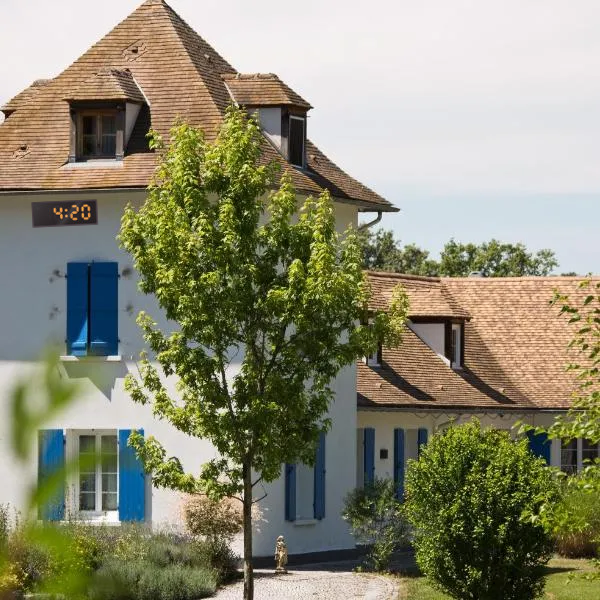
4:20
